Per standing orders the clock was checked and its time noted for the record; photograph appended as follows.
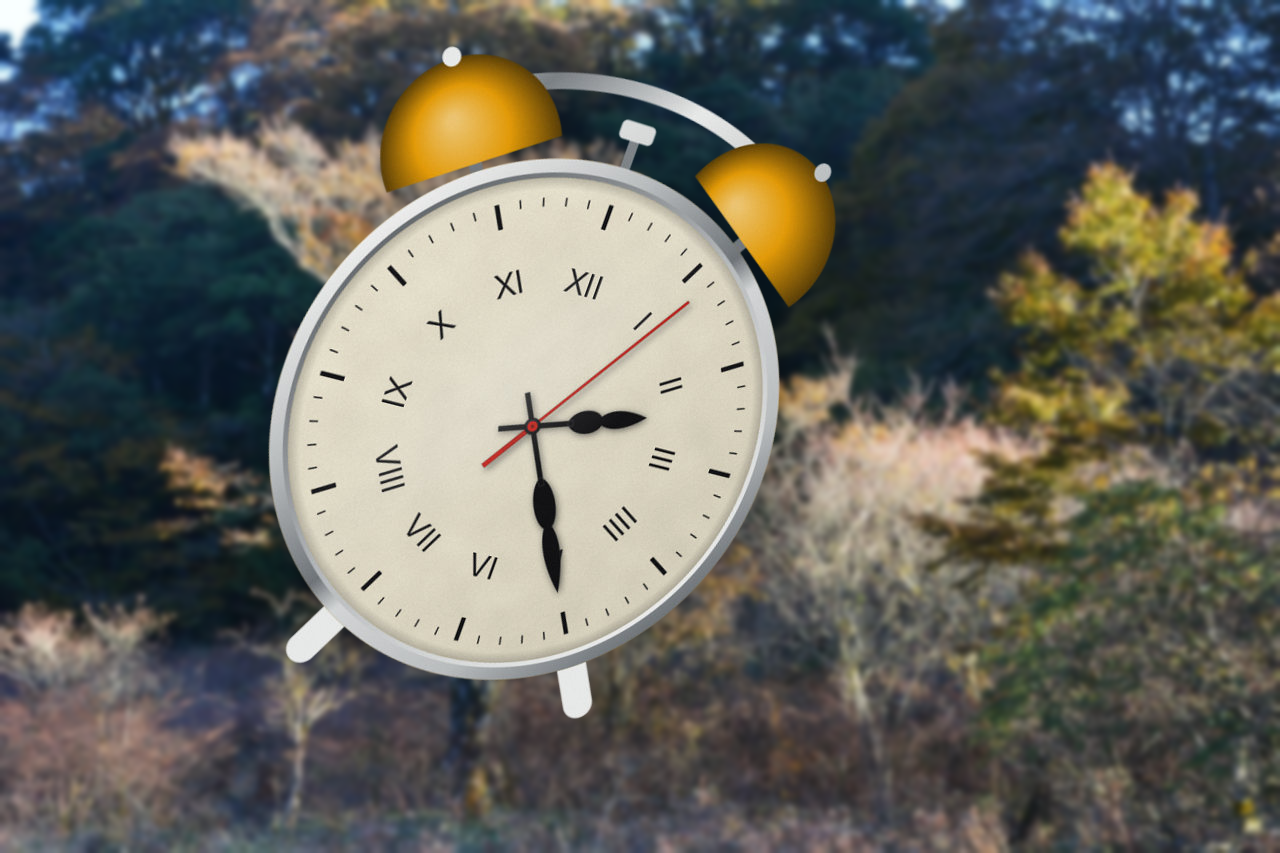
2:25:06
